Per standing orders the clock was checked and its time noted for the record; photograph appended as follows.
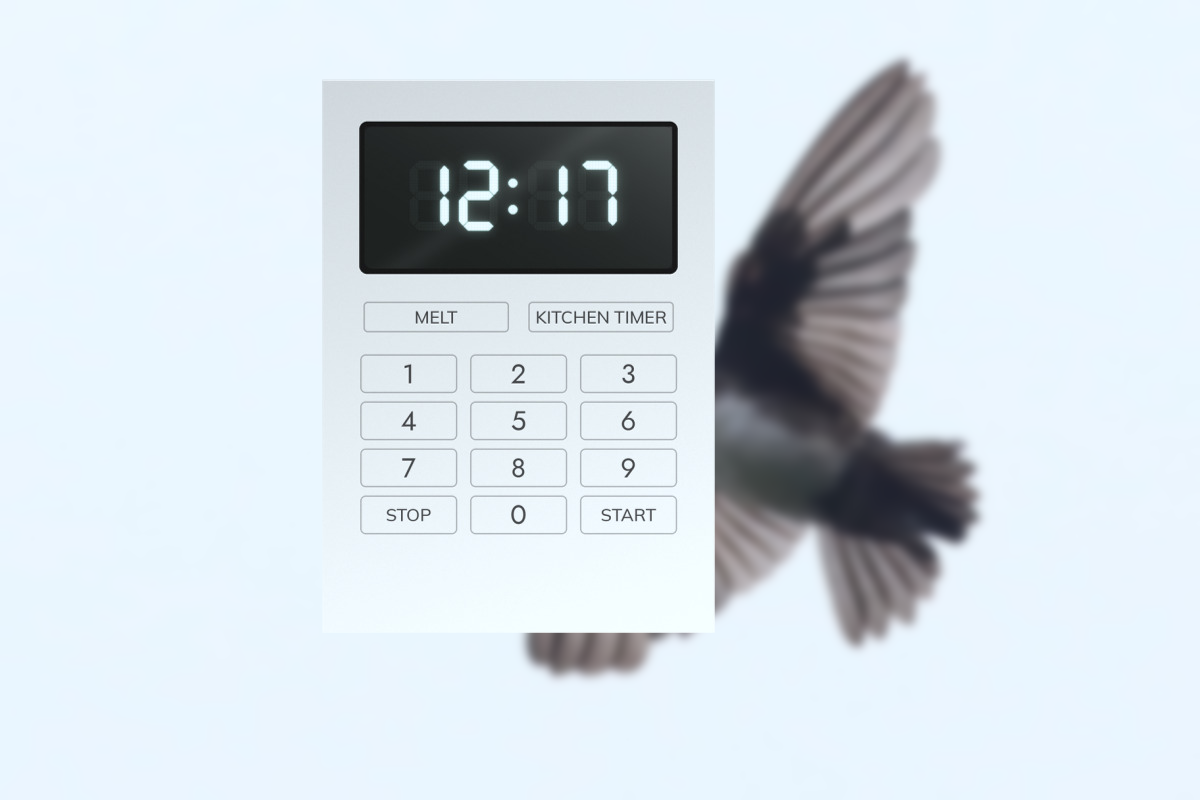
12:17
